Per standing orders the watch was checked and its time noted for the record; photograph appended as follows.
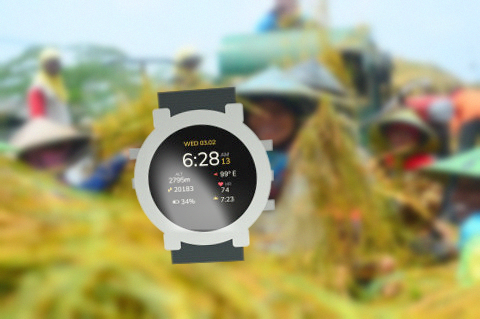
6:28:13
